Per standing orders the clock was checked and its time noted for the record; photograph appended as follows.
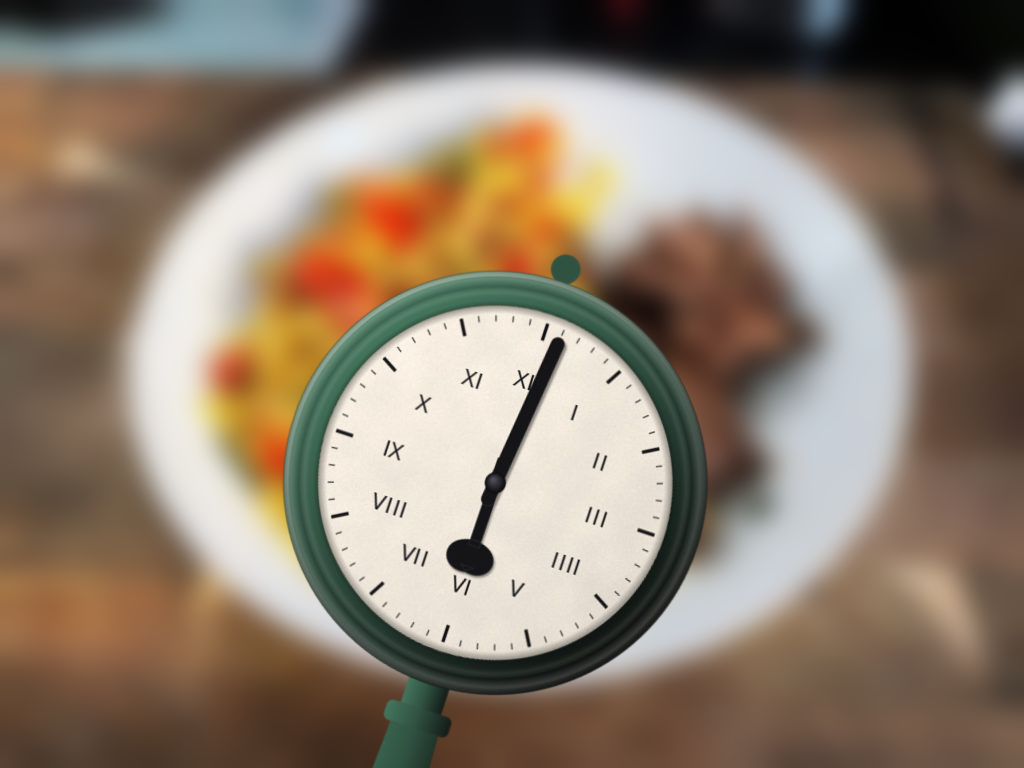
6:01
